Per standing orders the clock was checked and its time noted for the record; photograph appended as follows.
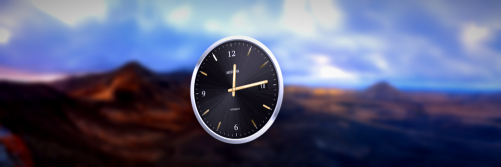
12:14
